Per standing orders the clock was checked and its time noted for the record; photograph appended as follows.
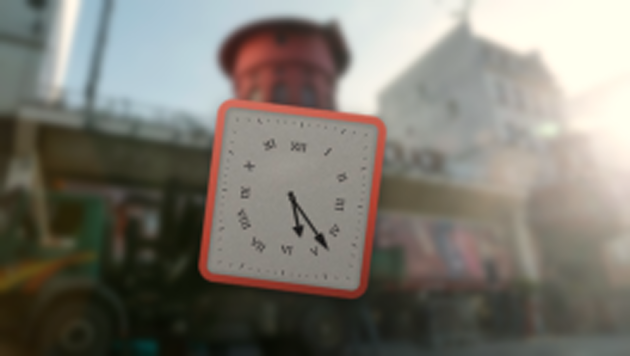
5:23
